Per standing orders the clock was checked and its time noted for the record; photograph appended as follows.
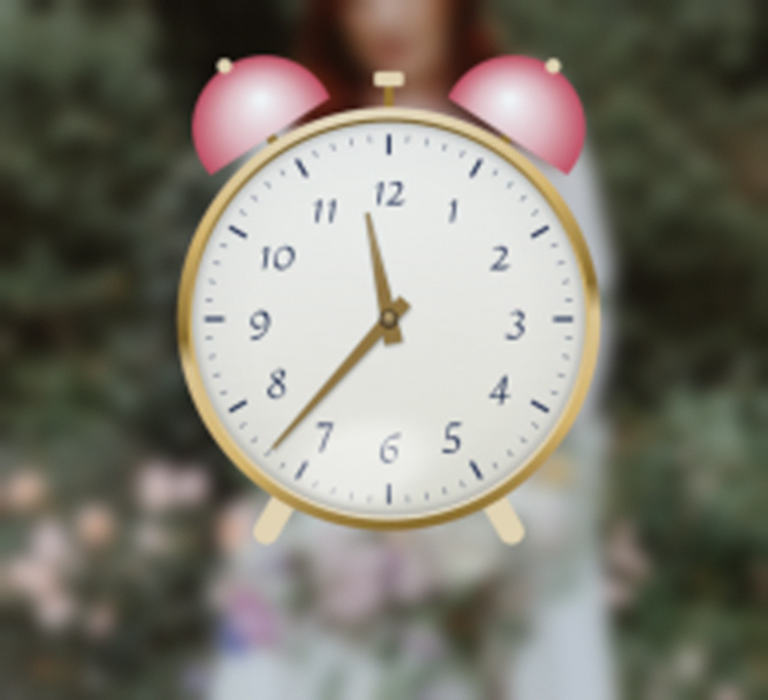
11:37
